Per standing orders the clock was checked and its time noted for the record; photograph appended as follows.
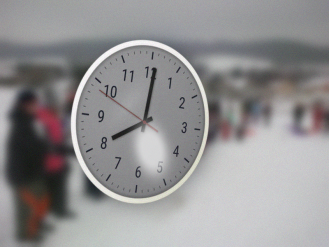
8:00:49
